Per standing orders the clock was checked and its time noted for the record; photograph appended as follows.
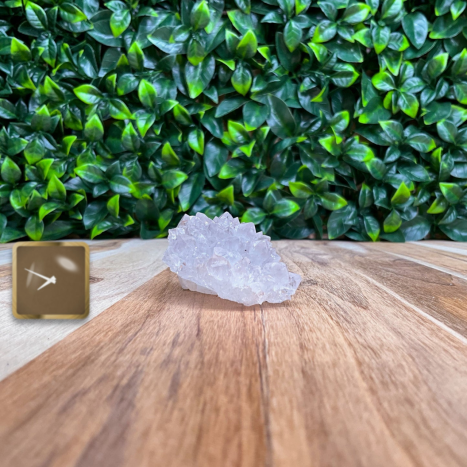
7:49
